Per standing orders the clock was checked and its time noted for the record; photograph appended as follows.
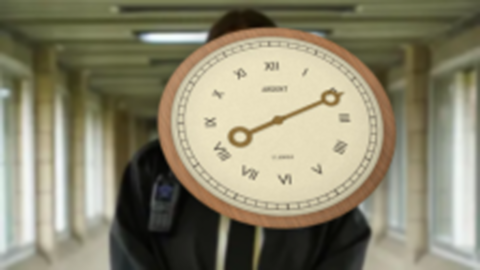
8:11
